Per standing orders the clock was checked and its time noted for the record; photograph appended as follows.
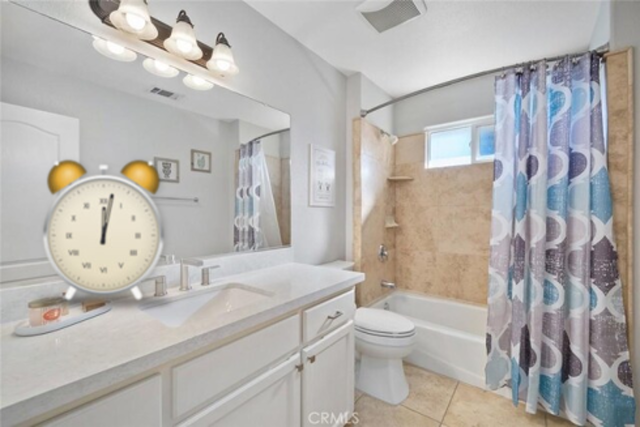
12:02
